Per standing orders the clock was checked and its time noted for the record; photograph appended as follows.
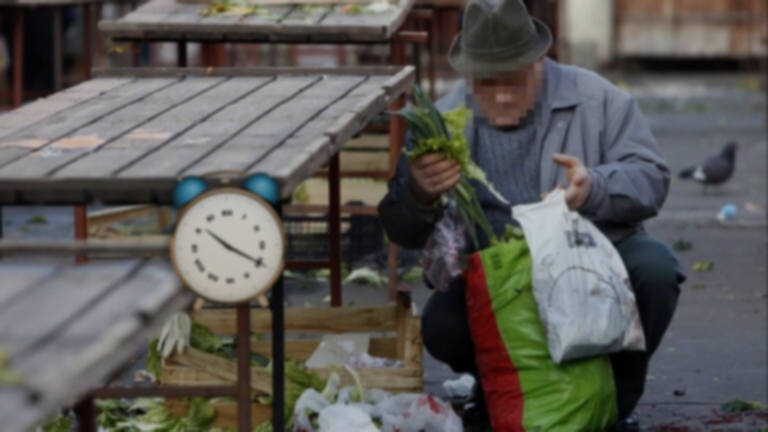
10:20
